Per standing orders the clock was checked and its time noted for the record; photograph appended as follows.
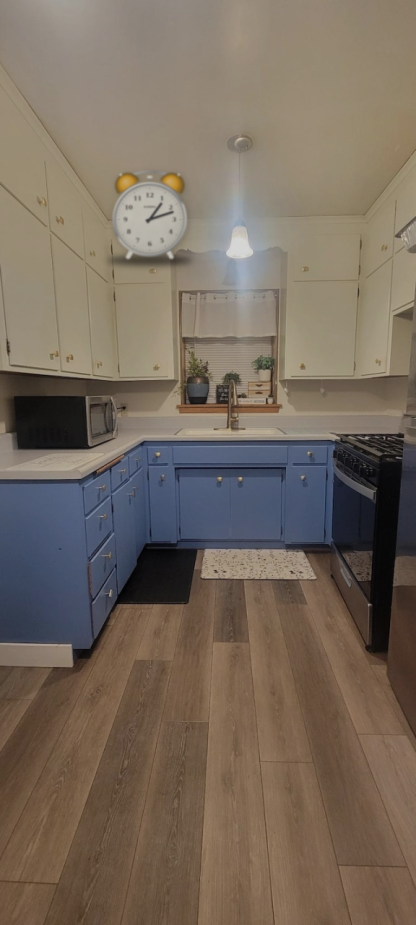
1:12
